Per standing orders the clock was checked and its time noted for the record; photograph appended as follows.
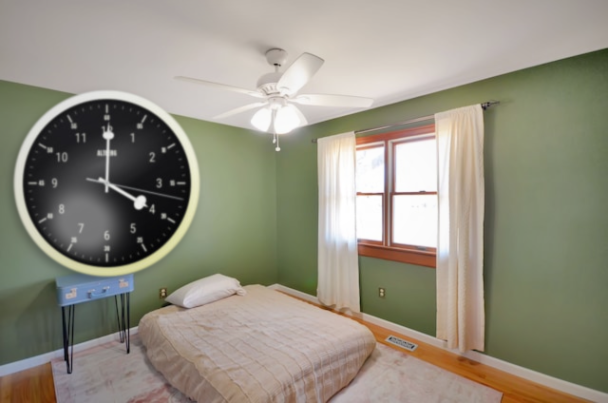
4:00:17
